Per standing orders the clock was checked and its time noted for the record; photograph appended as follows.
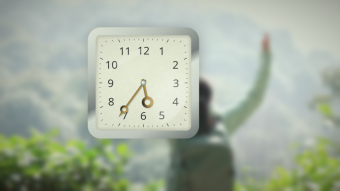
5:36
